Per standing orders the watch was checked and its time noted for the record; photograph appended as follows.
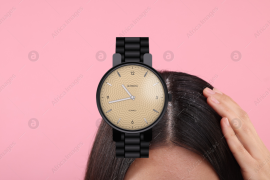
10:43
